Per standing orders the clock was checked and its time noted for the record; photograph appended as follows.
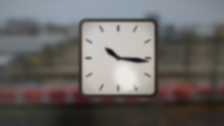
10:16
